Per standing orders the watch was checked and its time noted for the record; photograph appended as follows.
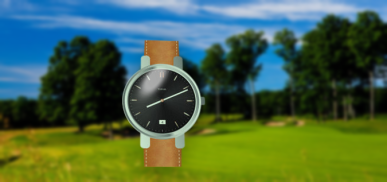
8:11
